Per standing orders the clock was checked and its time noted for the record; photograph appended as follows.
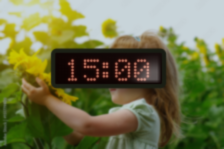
15:00
